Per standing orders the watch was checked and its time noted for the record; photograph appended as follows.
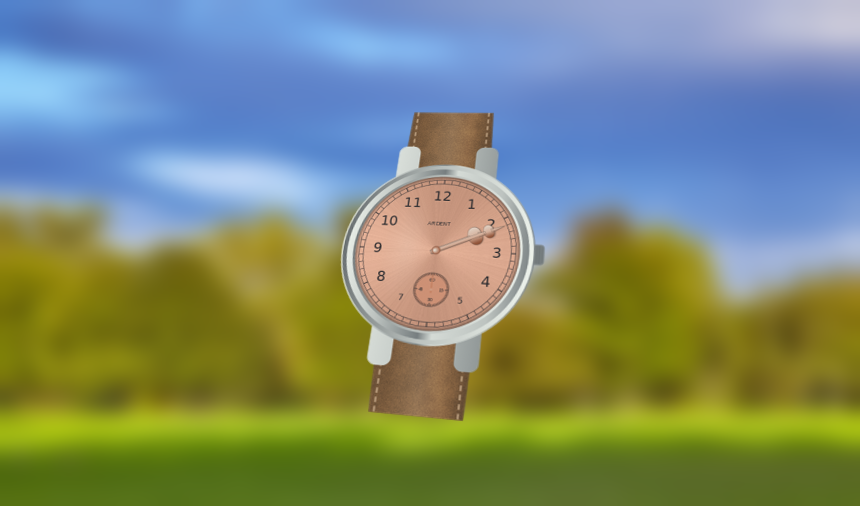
2:11
